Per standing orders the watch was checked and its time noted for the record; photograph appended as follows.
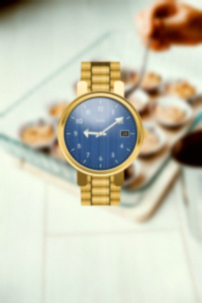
9:09
